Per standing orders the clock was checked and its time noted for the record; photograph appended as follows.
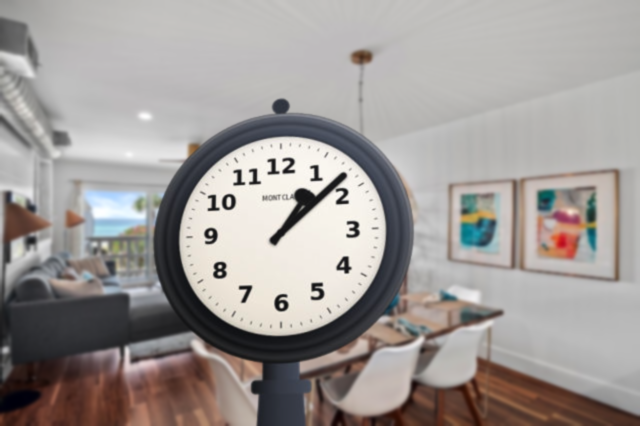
1:08
